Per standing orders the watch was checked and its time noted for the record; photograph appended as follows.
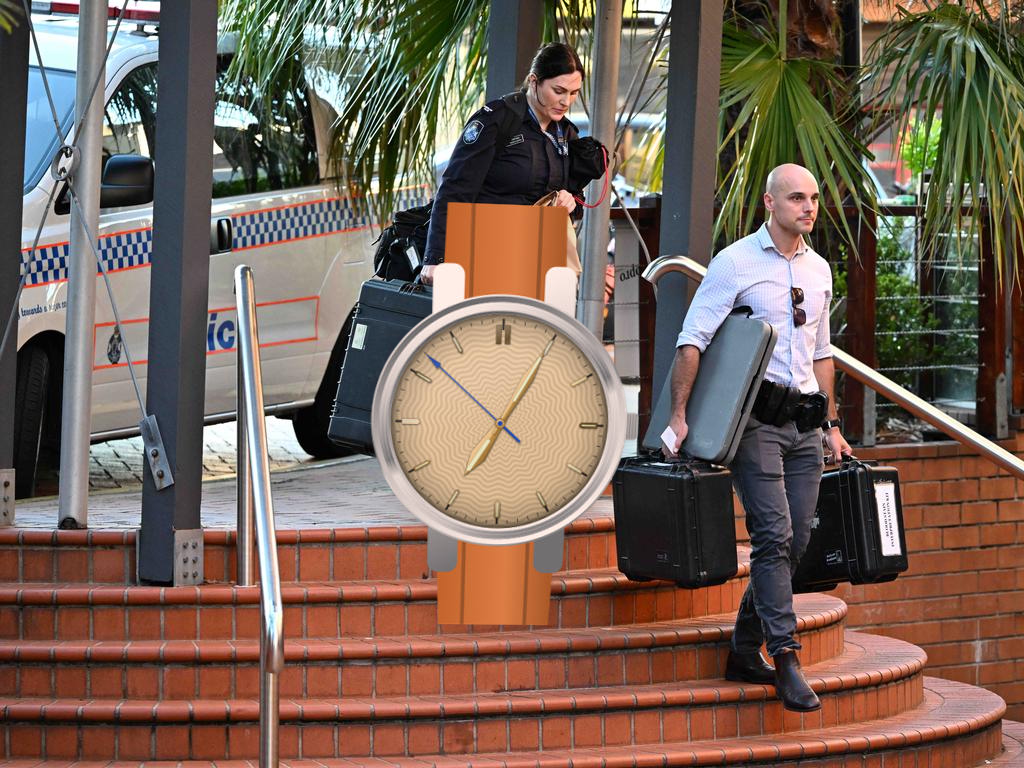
7:04:52
